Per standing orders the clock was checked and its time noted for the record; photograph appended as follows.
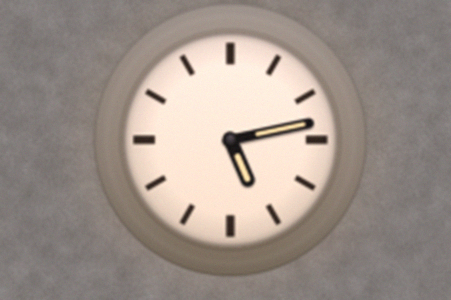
5:13
